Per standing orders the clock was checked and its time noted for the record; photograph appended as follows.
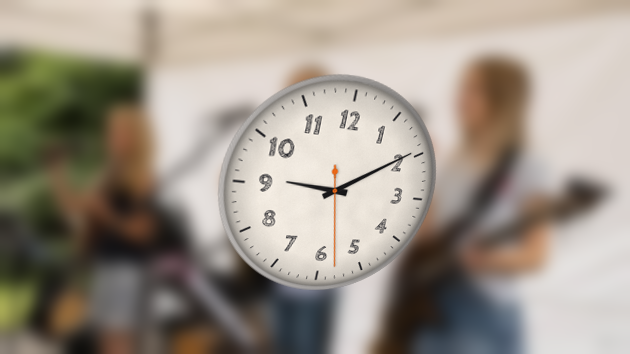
9:09:28
